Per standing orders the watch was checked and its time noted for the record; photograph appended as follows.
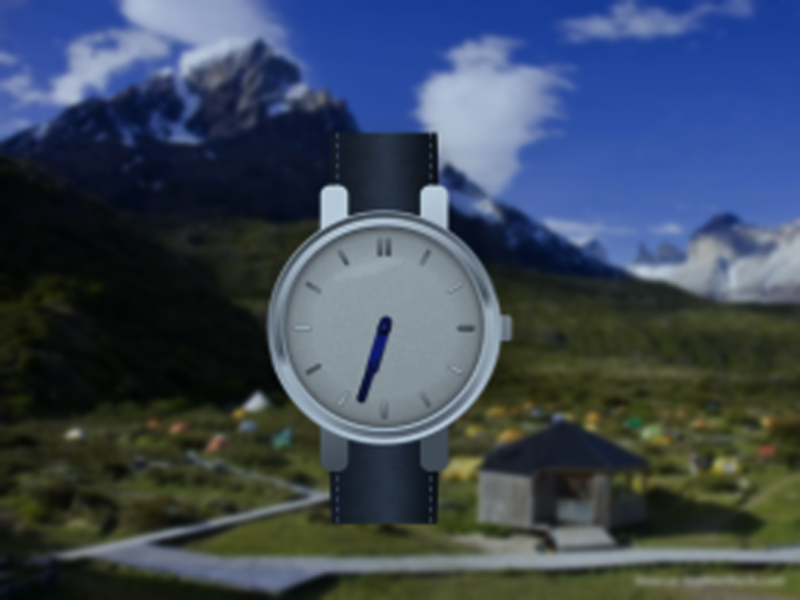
6:33
